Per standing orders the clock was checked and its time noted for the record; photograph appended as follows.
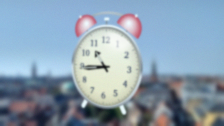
10:44
